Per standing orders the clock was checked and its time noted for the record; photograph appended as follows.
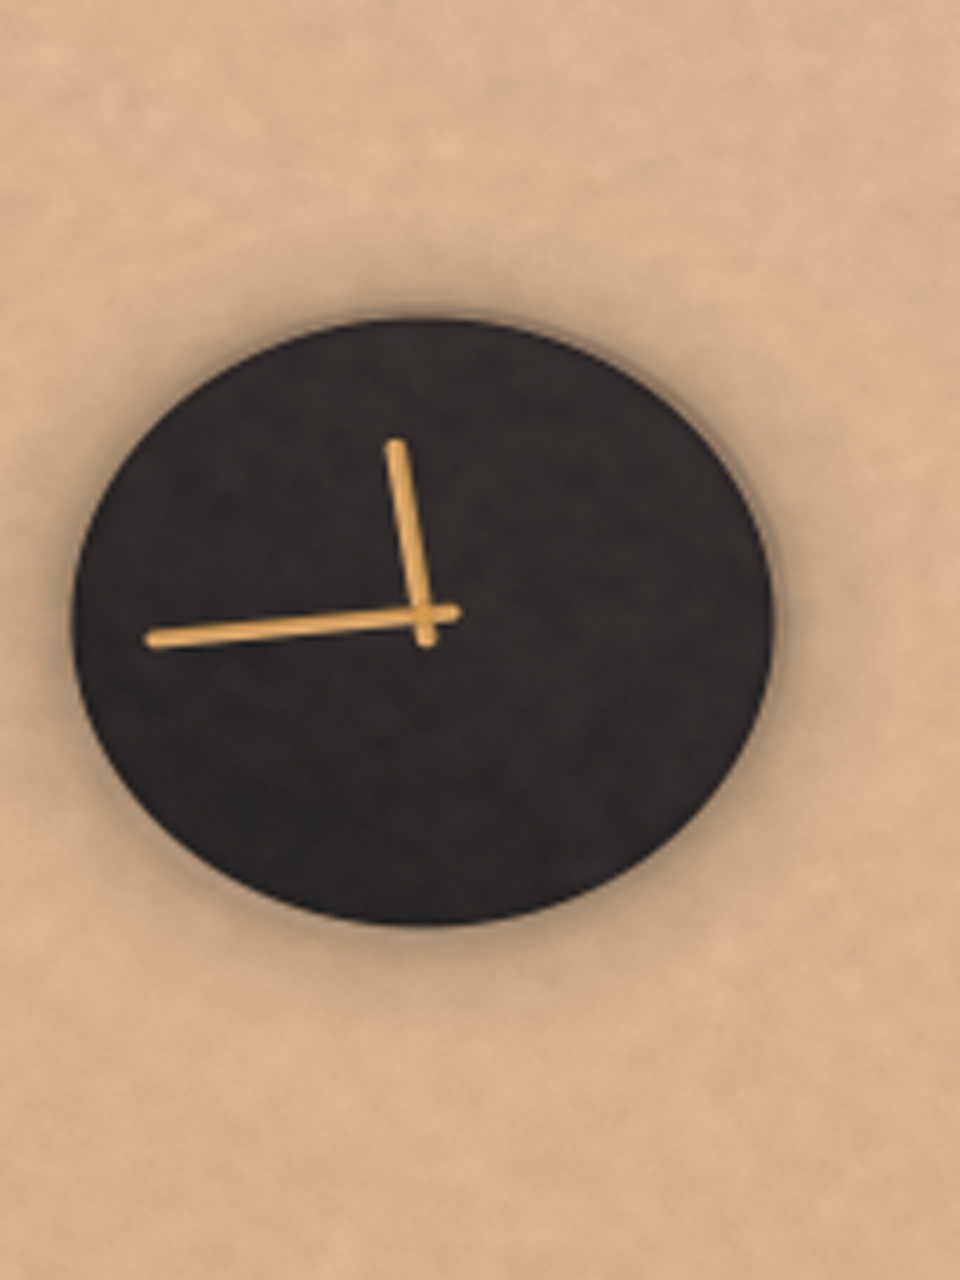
11:44
